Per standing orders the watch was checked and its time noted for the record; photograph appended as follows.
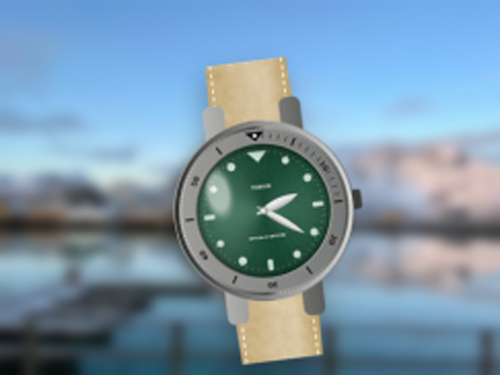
2:21
